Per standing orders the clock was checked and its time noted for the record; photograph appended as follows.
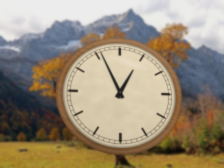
12:56
